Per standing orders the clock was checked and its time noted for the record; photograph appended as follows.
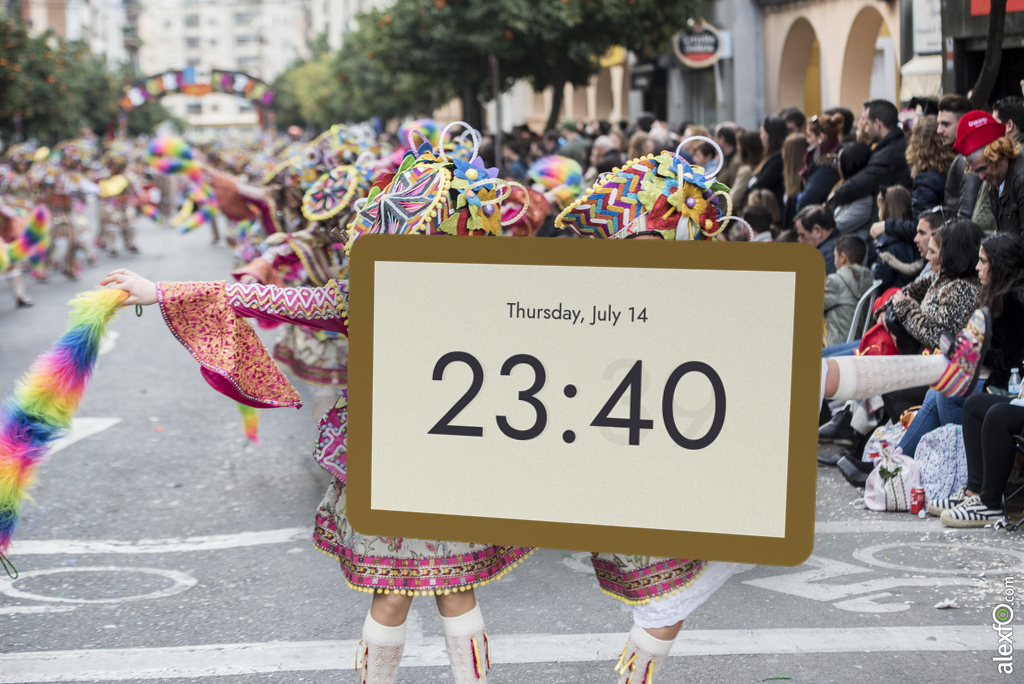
23:40
